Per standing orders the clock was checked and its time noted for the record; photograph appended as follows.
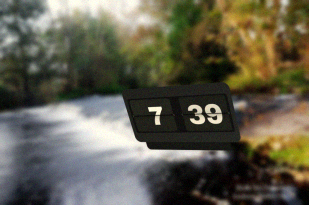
7:39
